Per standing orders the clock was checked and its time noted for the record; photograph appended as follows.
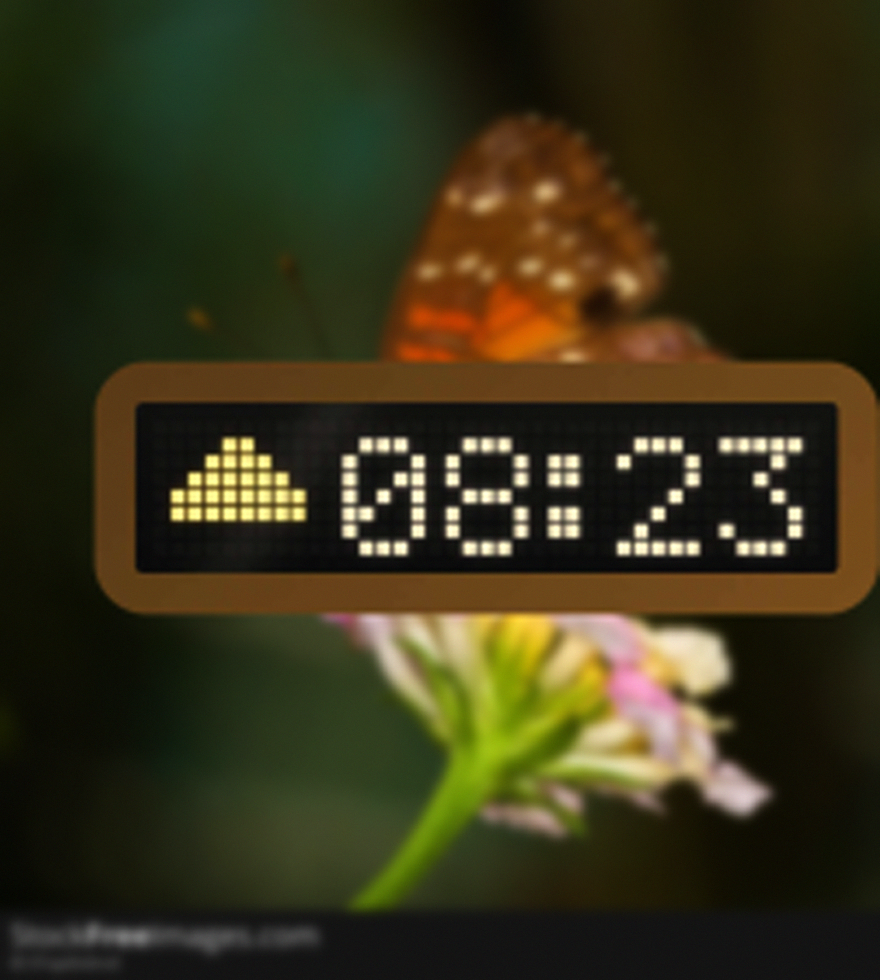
8:23
